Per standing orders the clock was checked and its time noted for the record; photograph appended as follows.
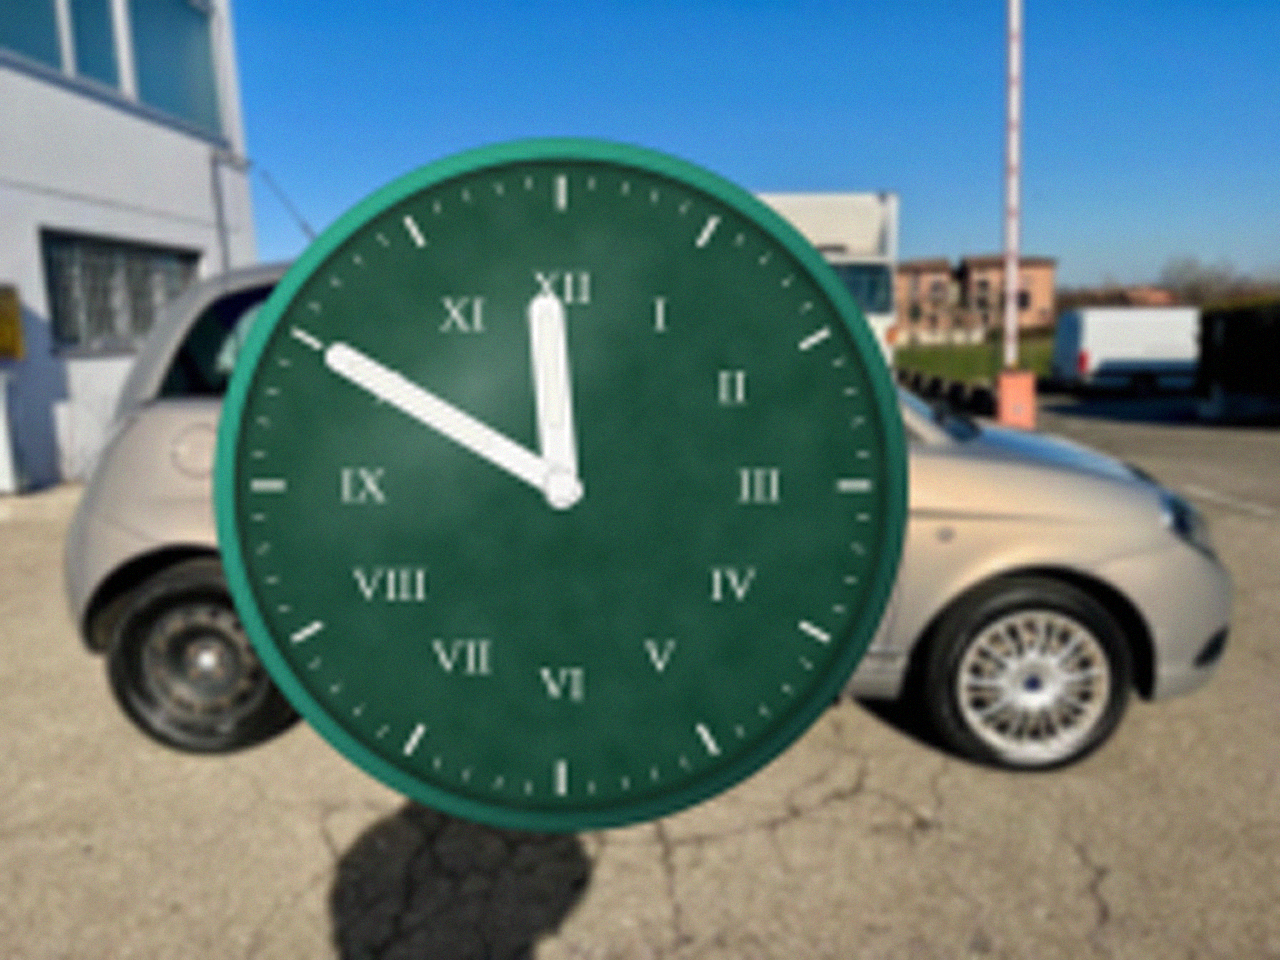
11:50
